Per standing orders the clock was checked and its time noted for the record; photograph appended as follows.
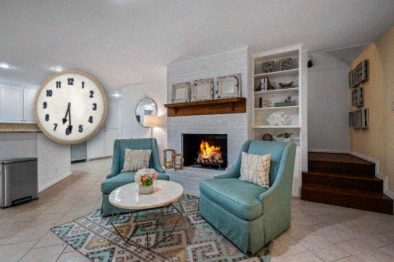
6:29
